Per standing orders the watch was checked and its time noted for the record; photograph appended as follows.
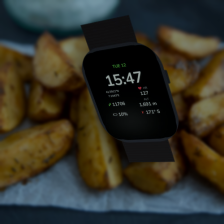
15:47
